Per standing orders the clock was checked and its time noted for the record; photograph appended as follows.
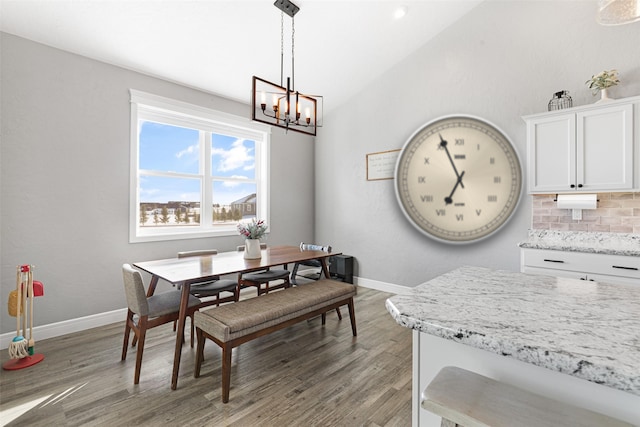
6:56
